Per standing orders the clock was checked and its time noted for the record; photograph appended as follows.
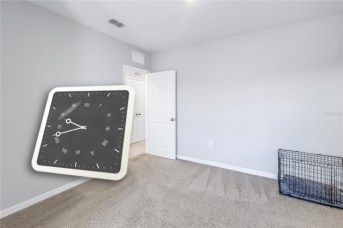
9:42
